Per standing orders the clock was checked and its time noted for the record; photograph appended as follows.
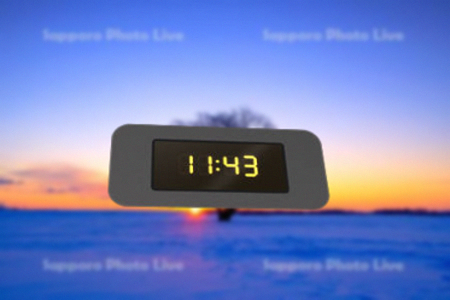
11:43
